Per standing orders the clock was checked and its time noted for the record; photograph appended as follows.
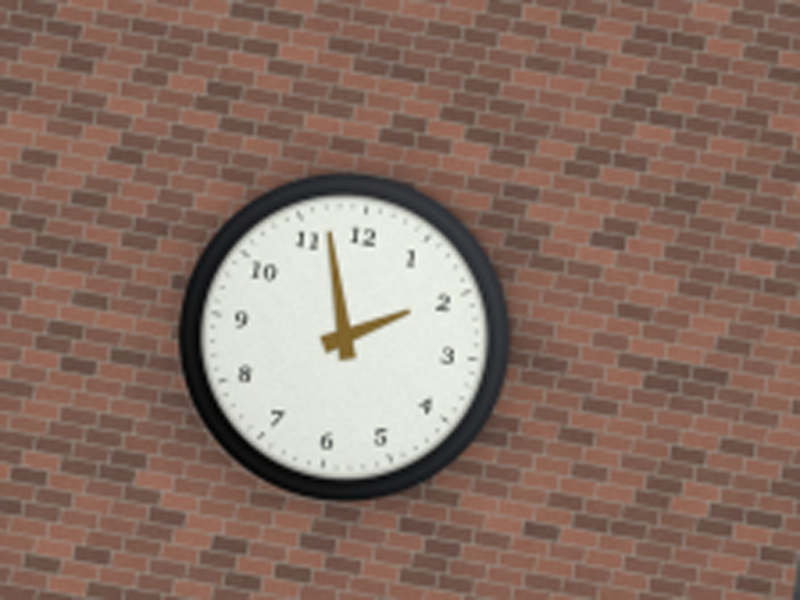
1:57
